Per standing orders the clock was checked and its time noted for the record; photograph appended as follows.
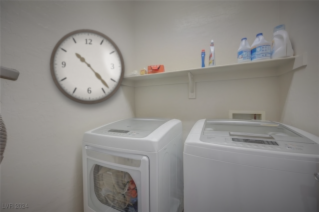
10:23
